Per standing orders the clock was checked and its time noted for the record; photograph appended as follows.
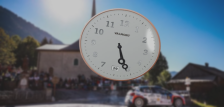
5:26
